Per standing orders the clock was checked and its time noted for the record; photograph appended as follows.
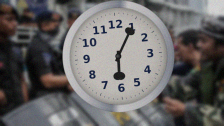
6:05
